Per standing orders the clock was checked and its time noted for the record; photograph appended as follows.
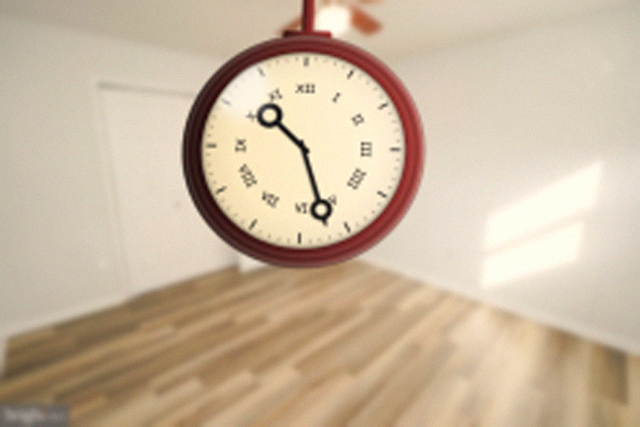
10:27
